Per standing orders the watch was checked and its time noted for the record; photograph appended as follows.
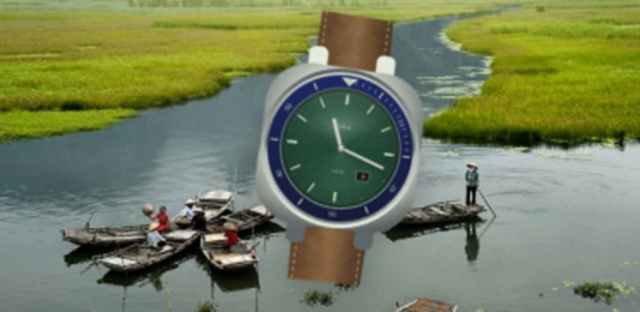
11:18
